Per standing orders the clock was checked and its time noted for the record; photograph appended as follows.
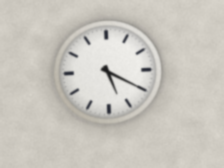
5:20
